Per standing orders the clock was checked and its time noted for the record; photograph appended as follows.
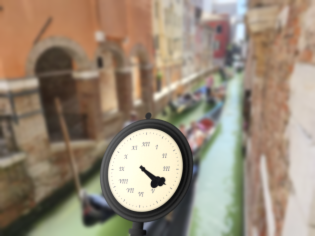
4:20
